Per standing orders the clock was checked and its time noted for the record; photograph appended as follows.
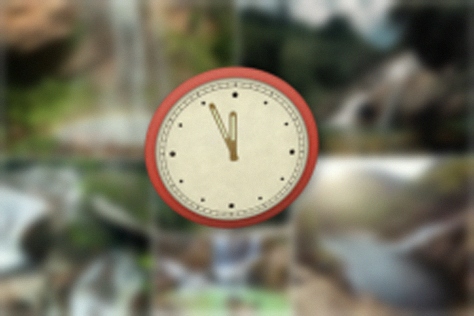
11:56
